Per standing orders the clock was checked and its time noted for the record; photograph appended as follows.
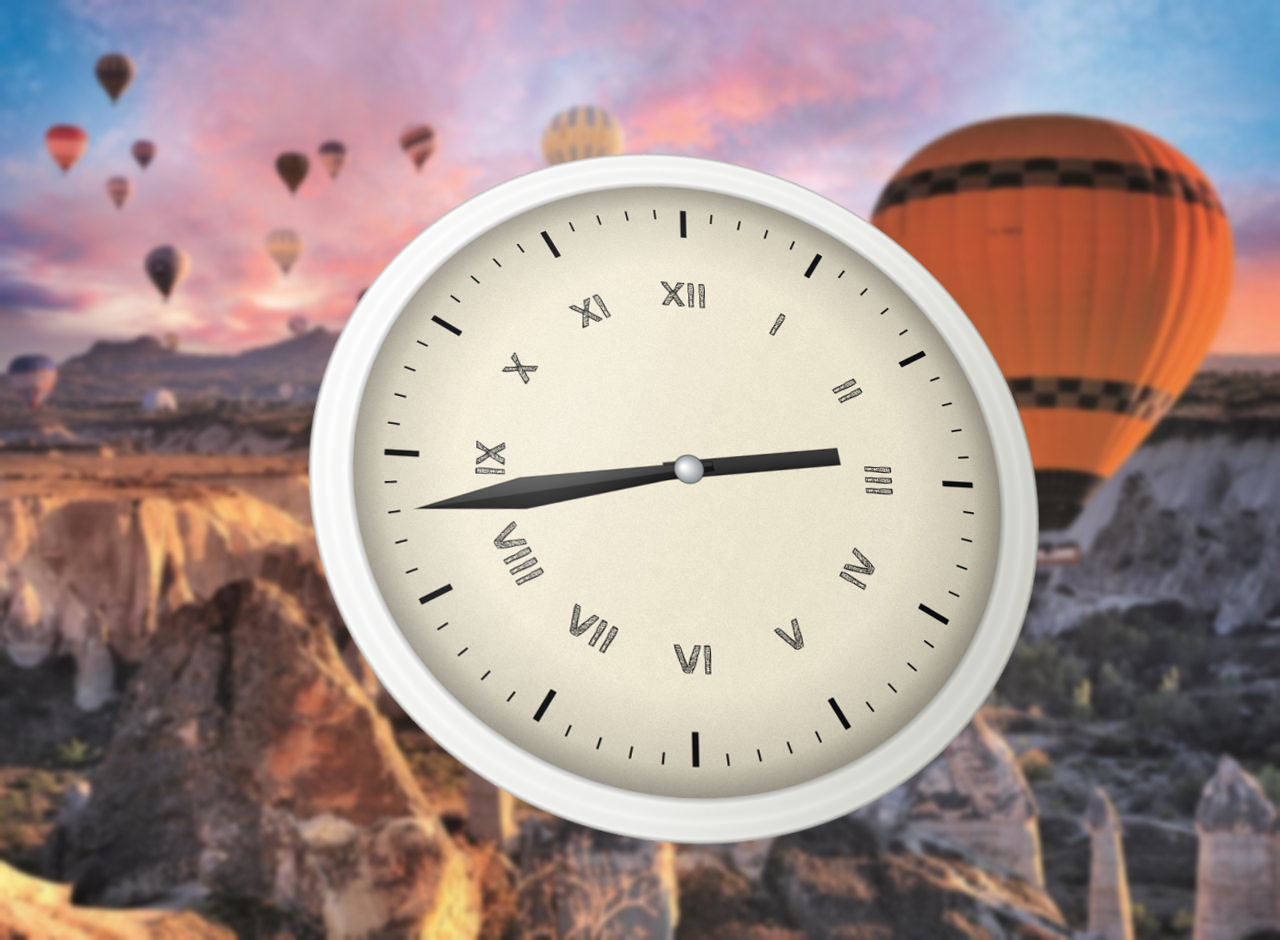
2:43
